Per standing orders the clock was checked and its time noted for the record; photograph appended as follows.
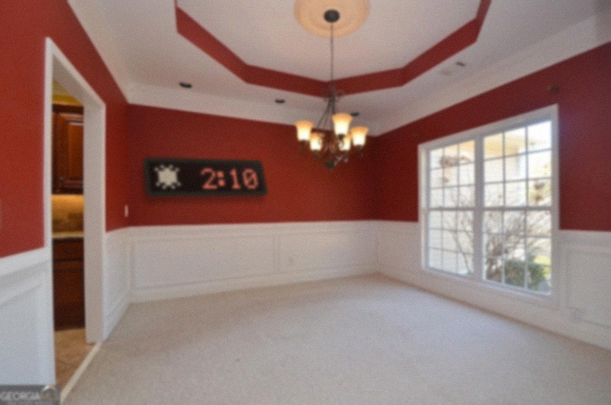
2:10
